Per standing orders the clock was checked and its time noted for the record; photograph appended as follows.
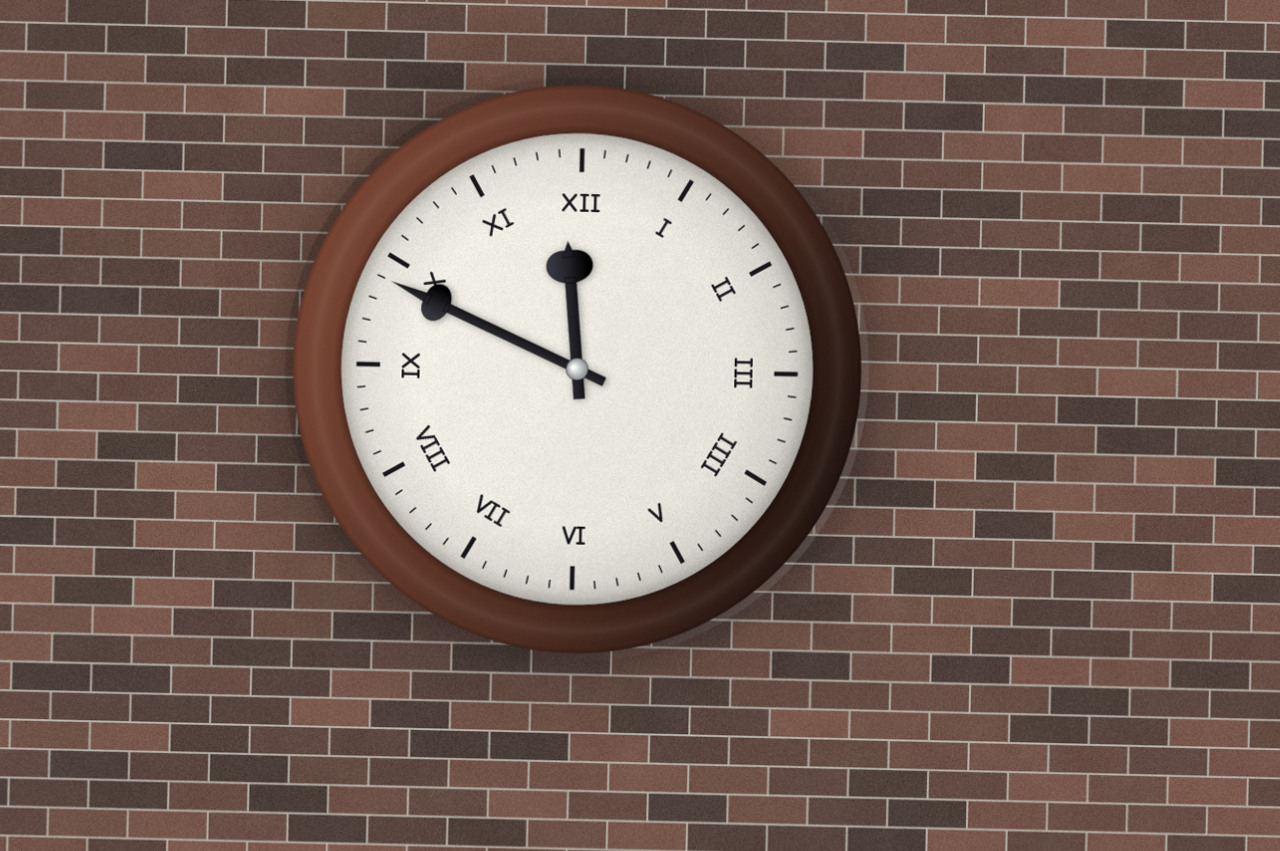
11:49
